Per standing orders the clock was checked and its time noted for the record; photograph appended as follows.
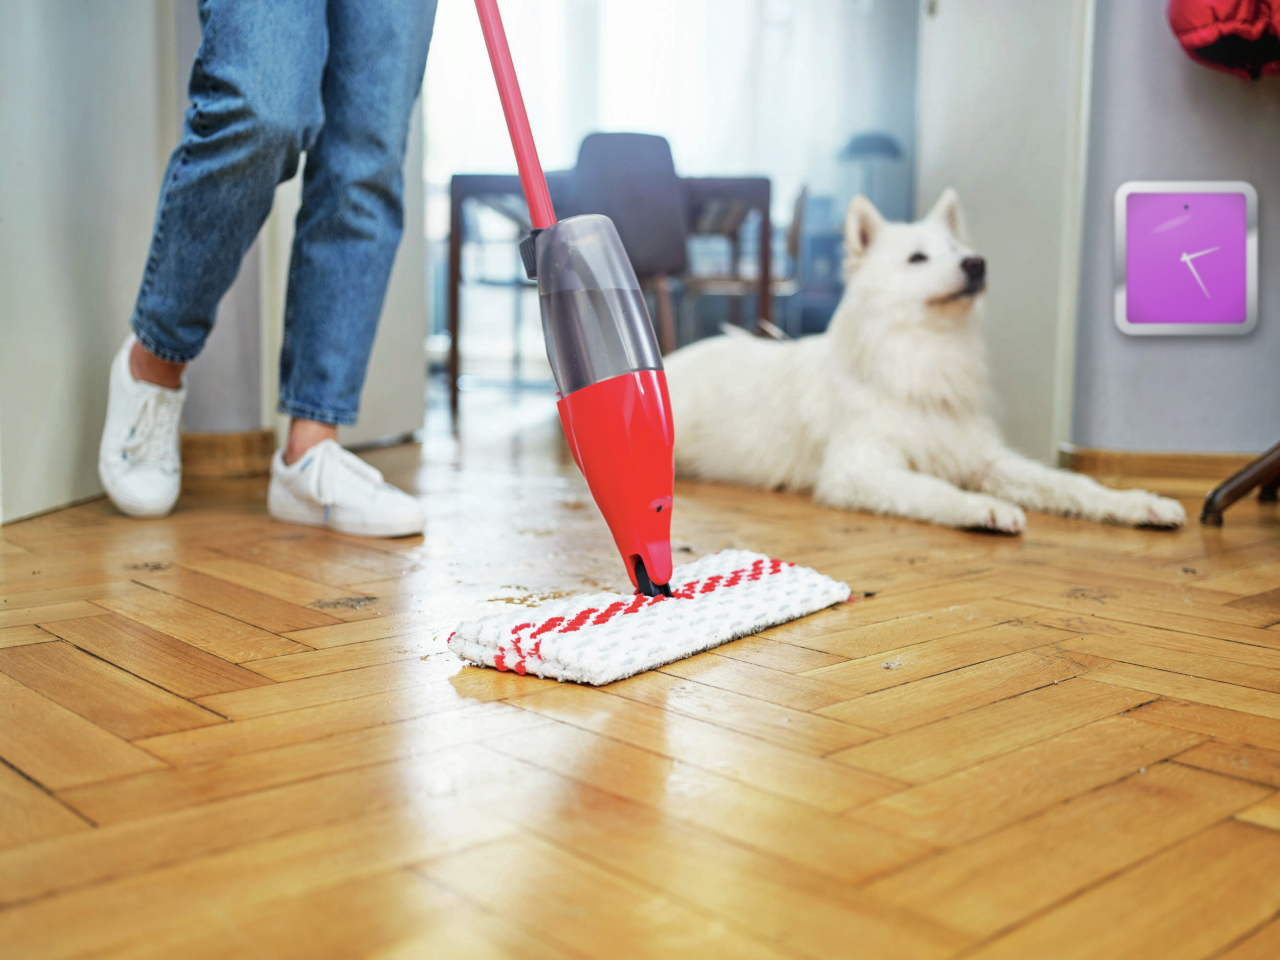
2:25
